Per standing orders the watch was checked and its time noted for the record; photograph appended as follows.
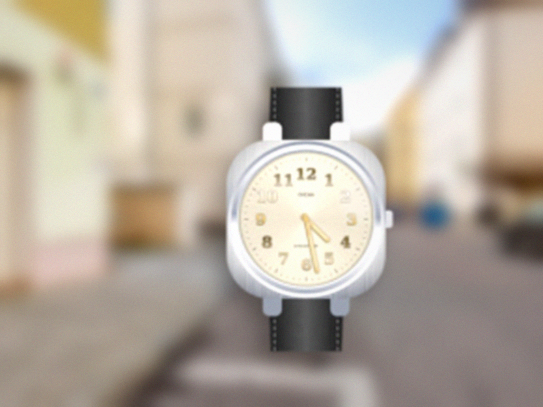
4:28
